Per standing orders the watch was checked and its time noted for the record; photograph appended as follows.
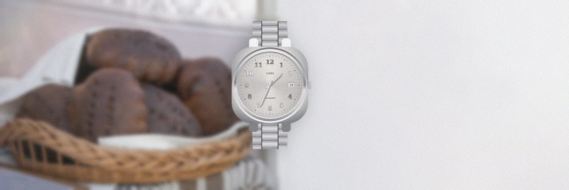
1:34
